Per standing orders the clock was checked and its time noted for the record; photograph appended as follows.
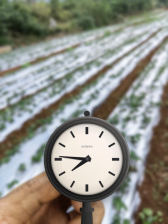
7:46
